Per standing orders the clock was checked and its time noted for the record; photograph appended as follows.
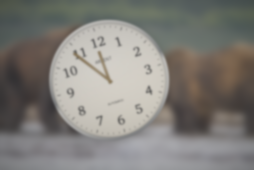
11:54
